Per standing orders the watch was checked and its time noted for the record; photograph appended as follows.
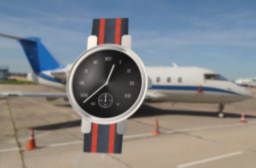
12:38
